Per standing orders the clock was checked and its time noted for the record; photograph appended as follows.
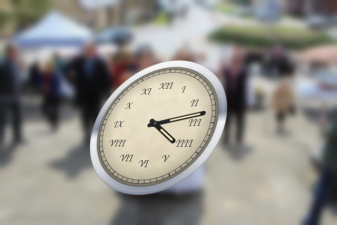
4:13
